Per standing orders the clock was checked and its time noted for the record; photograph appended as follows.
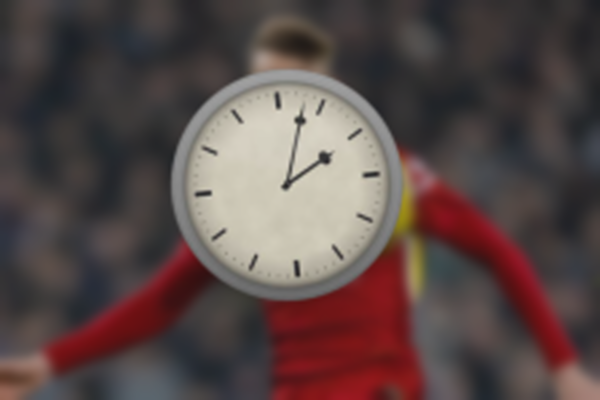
2:03
